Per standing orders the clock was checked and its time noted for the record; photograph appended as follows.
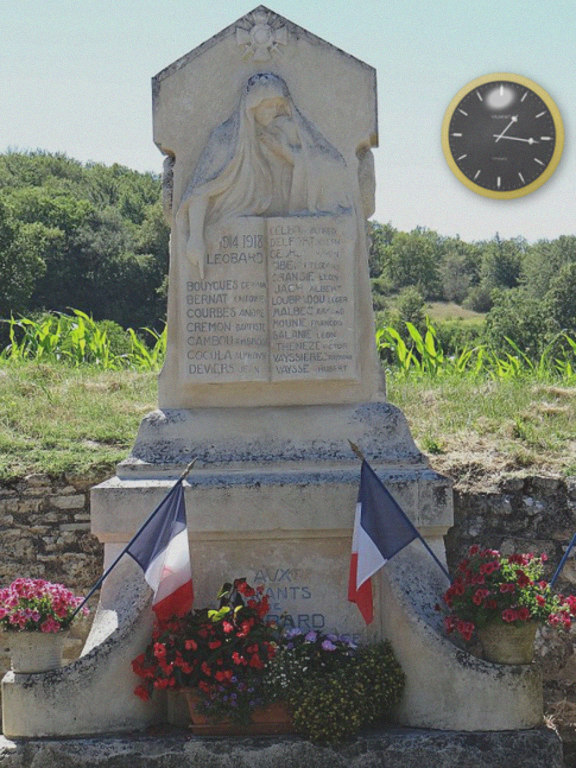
1:16
